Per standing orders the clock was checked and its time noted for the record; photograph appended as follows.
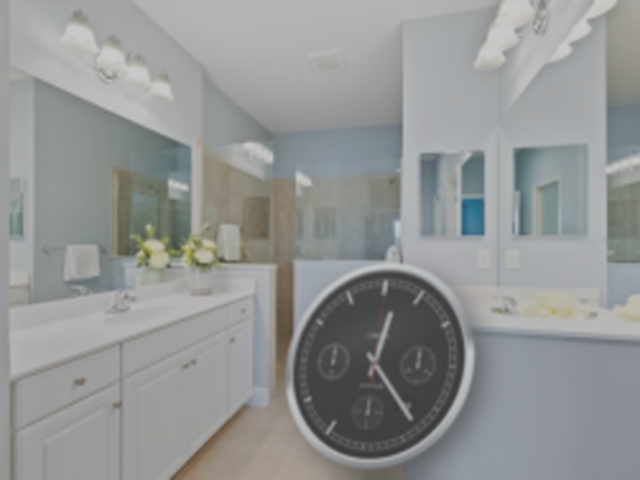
12:23
